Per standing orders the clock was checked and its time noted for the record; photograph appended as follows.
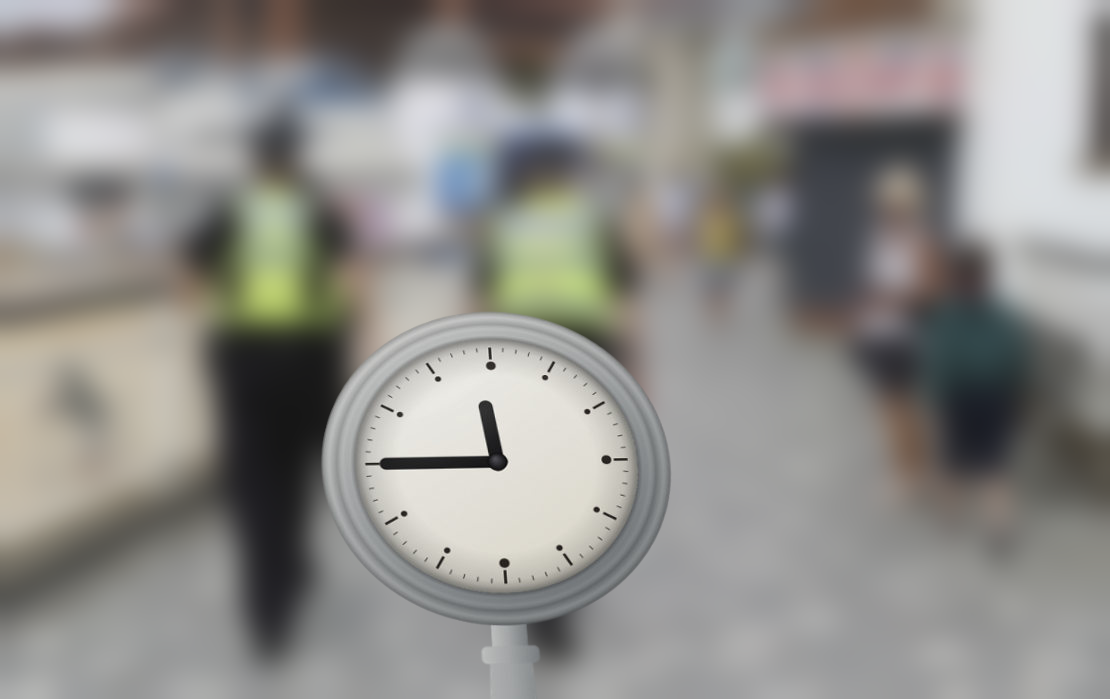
11:45
